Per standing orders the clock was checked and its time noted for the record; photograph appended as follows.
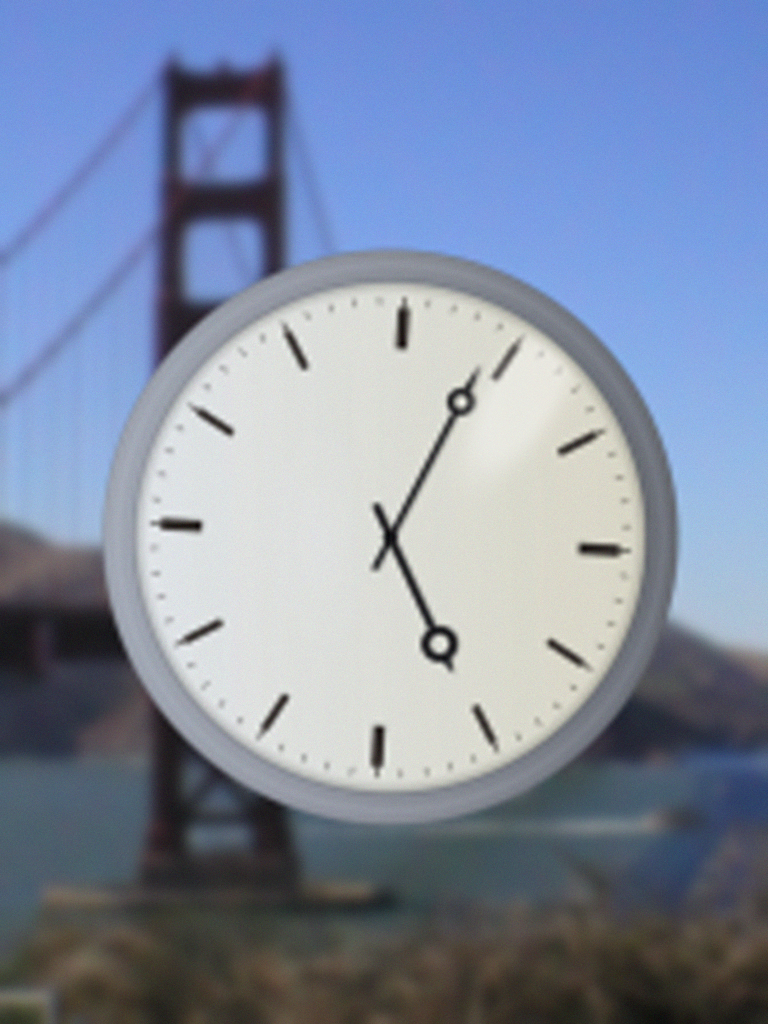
5:04
